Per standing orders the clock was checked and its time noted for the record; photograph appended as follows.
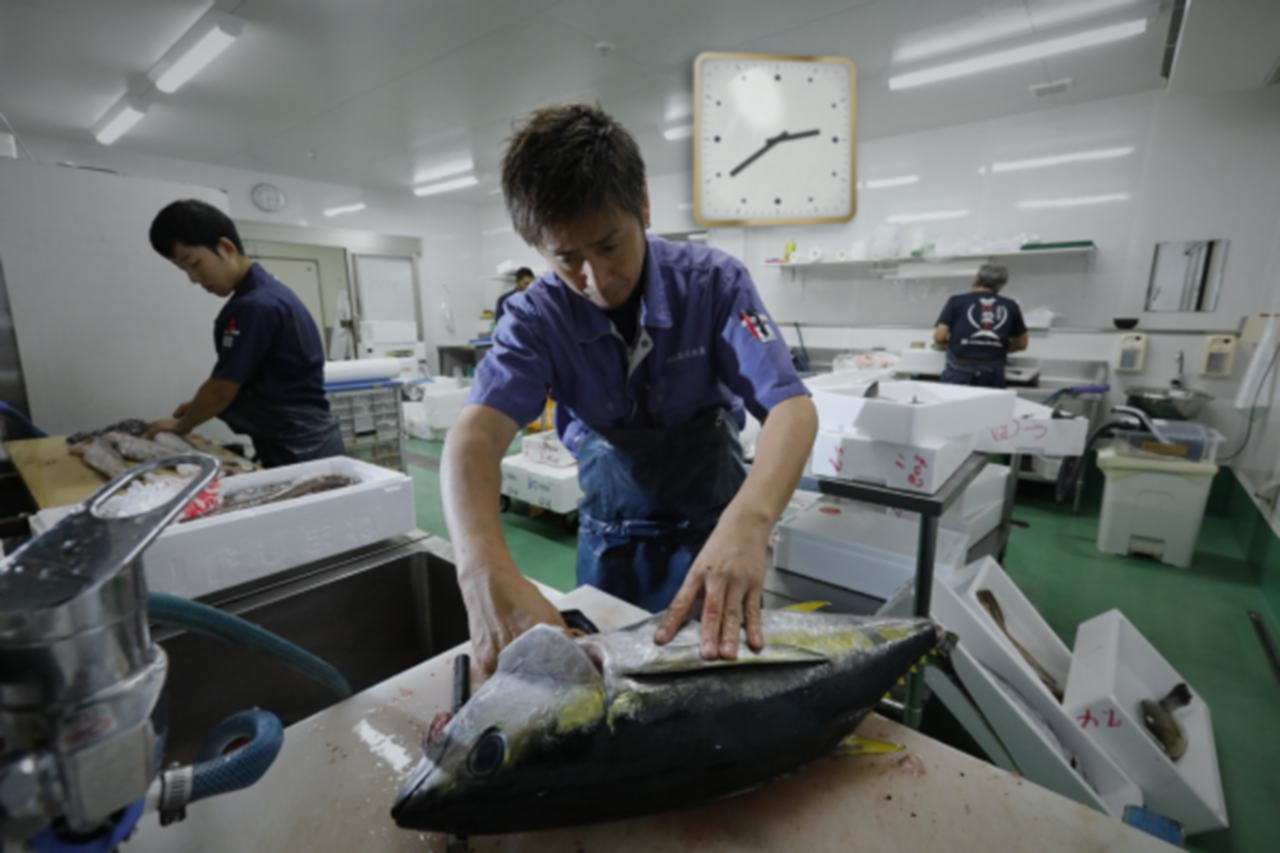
2:39
